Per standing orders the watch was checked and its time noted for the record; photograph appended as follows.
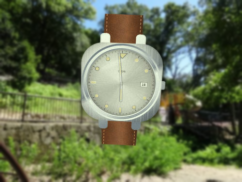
5:59
